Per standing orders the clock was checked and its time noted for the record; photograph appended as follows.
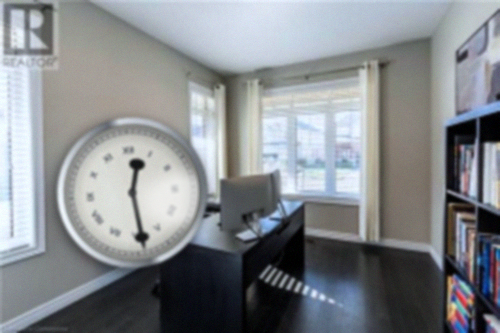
12:29
